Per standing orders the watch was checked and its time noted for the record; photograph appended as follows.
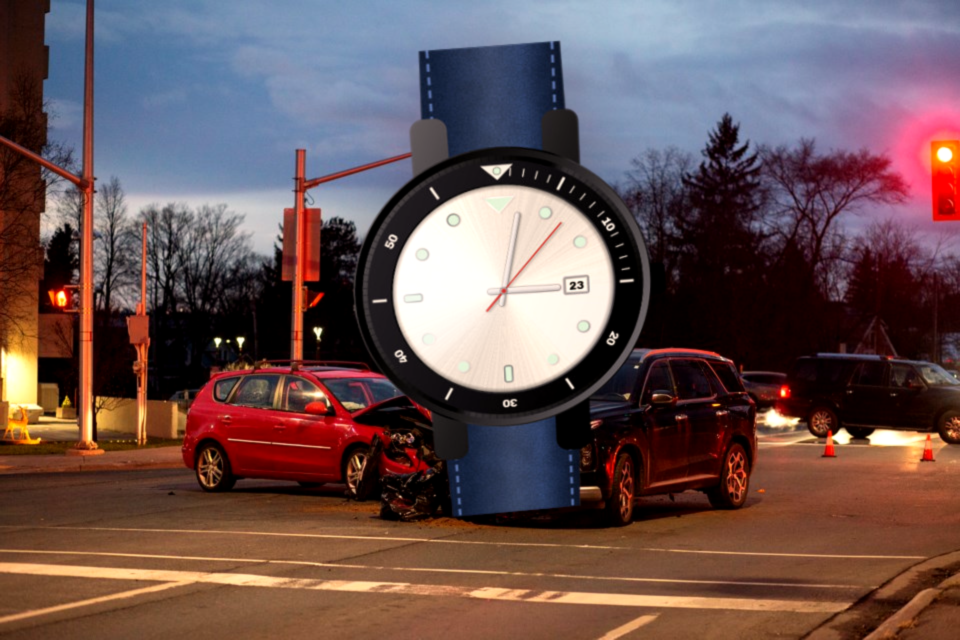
3:02:07
